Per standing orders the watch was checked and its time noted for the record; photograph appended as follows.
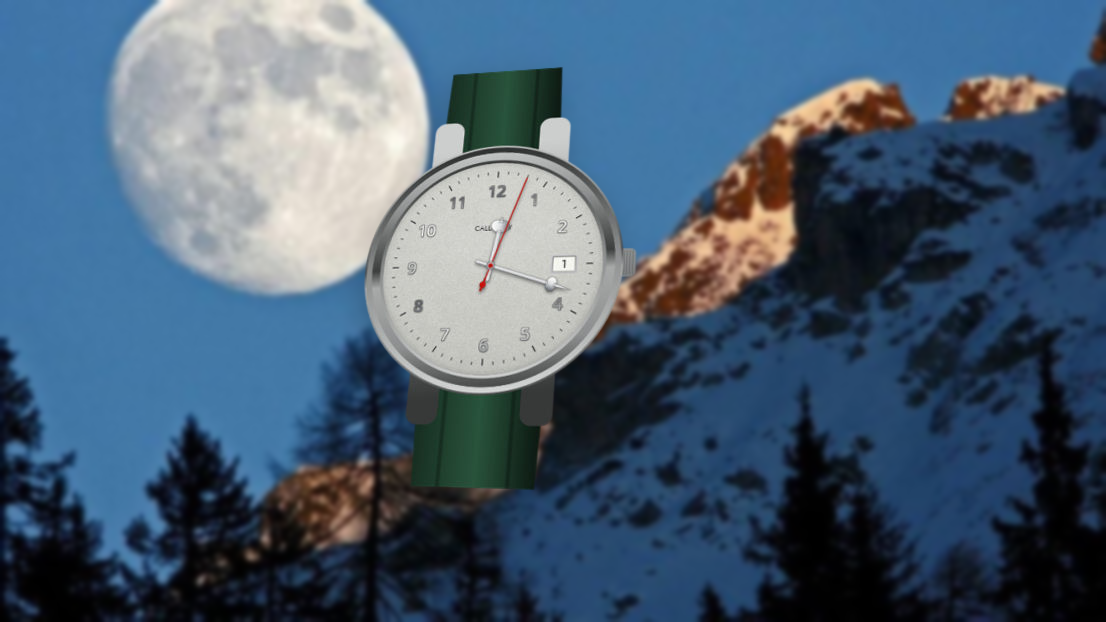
12:18:03
